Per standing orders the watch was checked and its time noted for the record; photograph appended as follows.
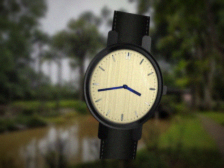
3:43
